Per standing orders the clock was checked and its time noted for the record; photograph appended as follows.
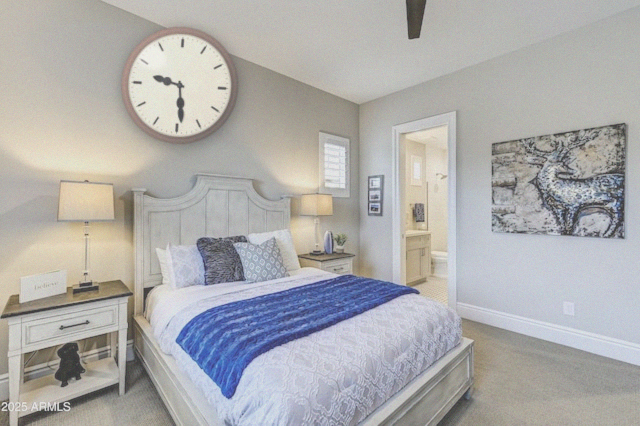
9:29
